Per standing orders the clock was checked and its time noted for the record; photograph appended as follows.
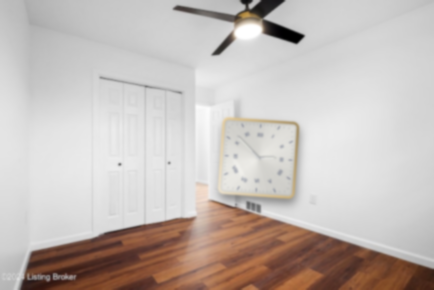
2:52
